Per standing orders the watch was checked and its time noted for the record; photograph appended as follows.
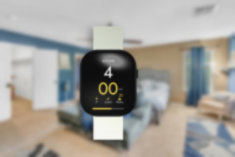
4:00
